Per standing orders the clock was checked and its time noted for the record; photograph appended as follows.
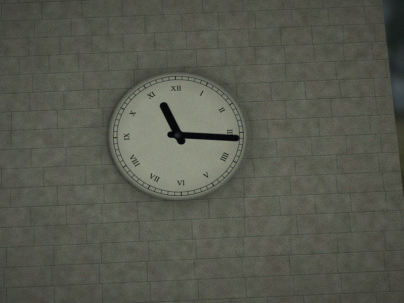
11:16
